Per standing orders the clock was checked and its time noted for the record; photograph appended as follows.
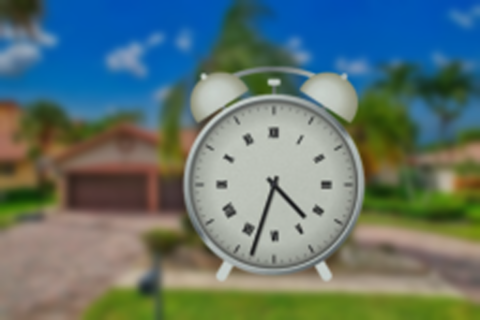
4:33
